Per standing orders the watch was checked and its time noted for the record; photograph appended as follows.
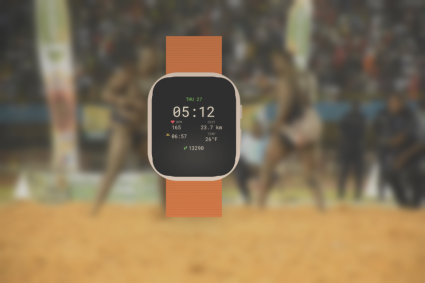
5:12
